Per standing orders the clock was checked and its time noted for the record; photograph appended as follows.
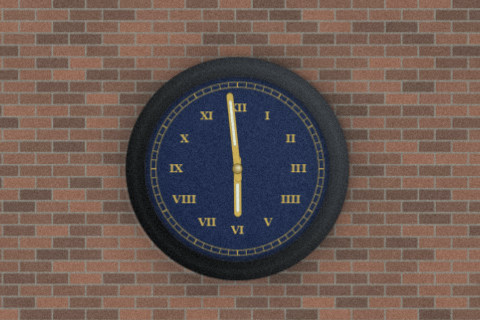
5:59
